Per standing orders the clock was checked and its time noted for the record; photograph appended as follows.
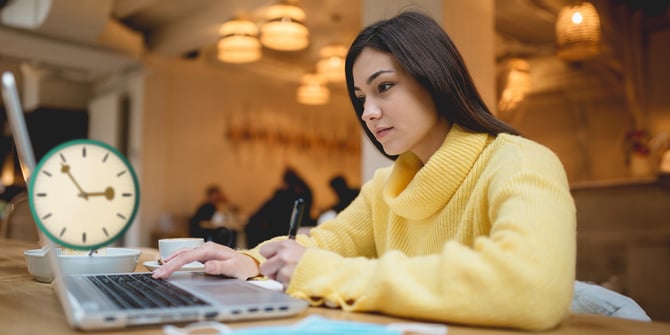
2:54
